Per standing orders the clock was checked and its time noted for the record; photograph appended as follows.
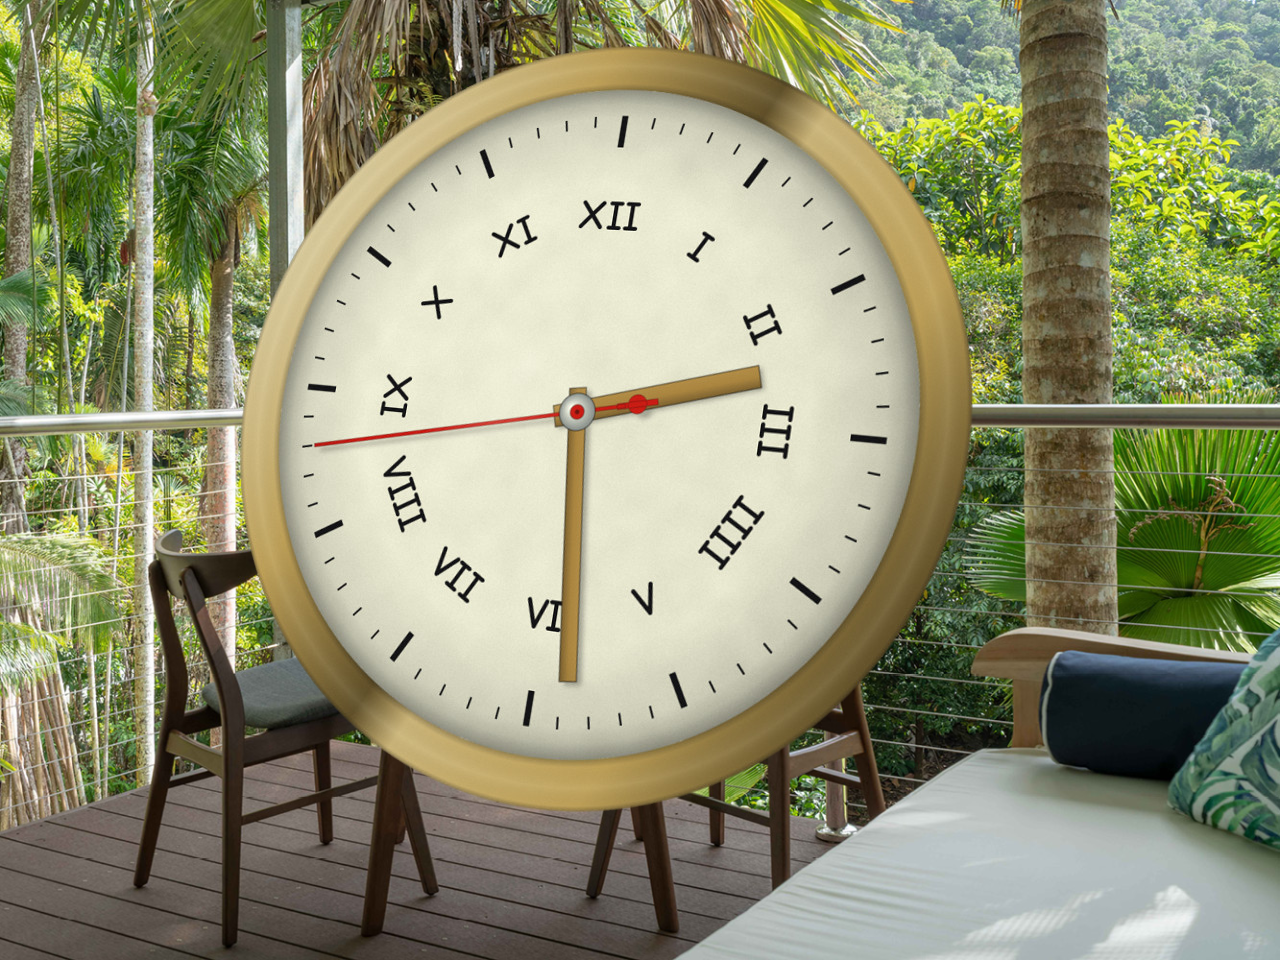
2:28:43
